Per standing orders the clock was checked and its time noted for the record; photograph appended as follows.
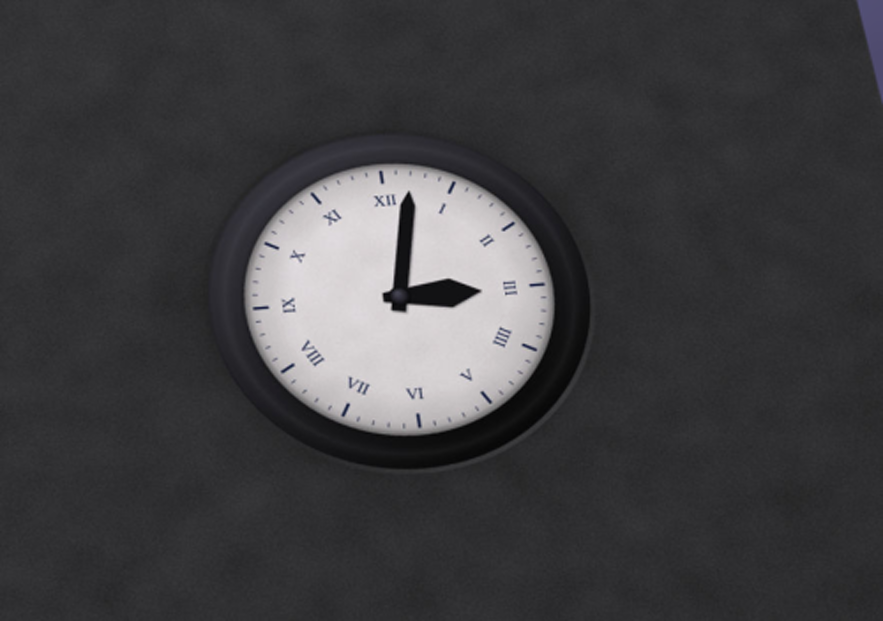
3:02
